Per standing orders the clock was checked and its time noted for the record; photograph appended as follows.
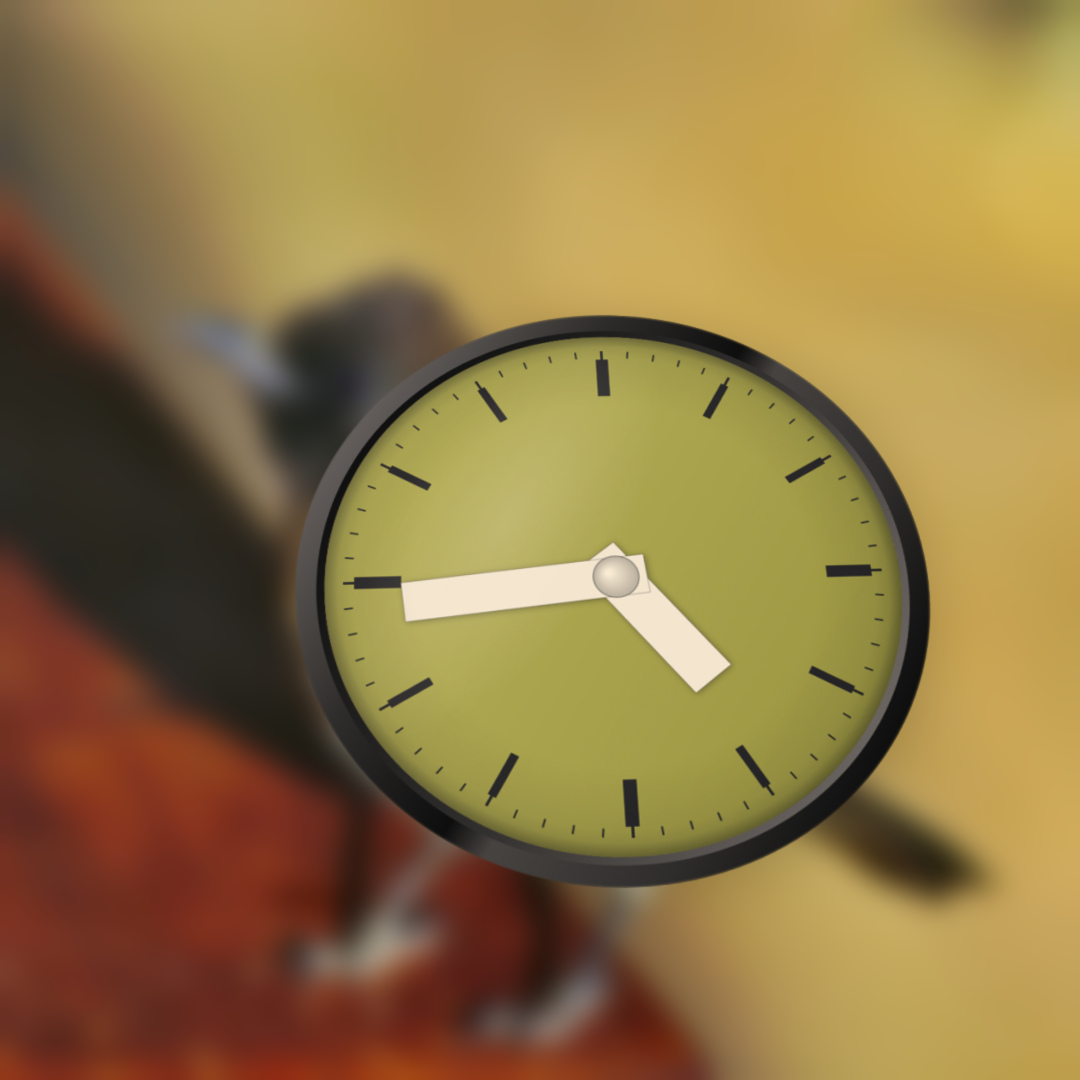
4:44
